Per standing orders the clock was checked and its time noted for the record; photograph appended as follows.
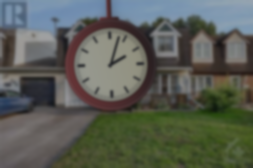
2:03
